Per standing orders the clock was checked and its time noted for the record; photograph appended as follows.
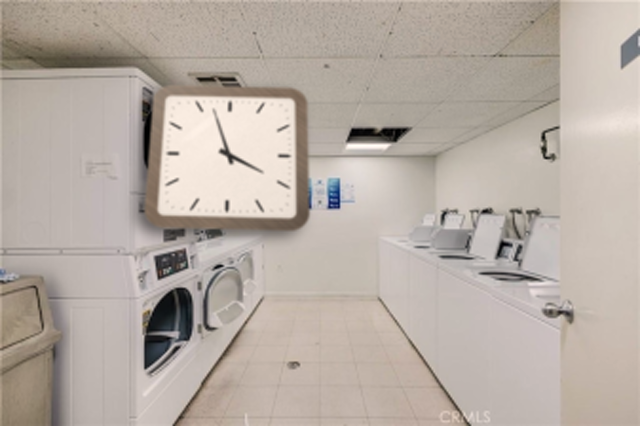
3:57
